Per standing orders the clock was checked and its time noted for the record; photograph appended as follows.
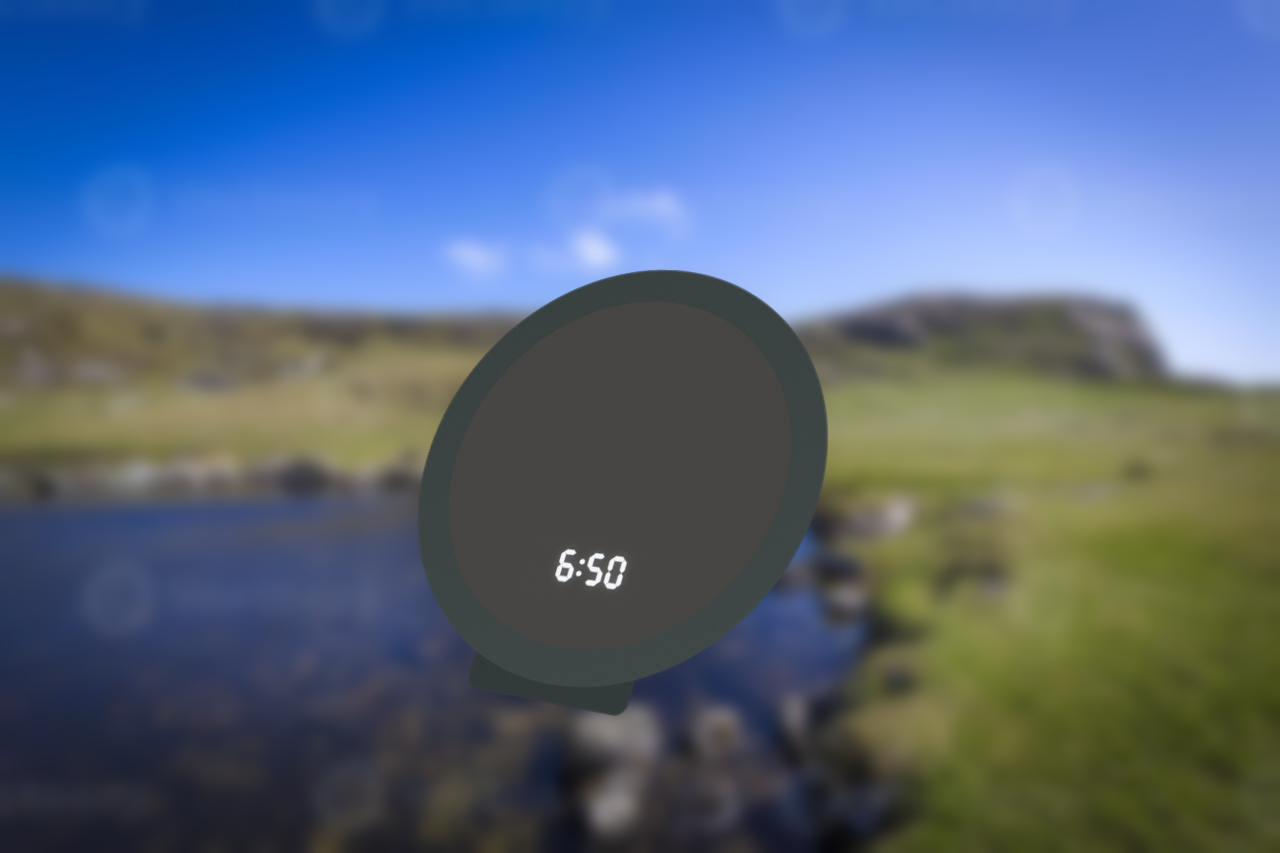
6:50
